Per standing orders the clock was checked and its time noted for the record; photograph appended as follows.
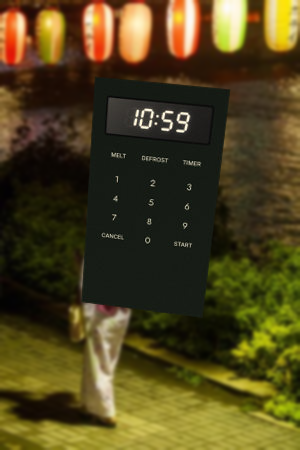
10:59
